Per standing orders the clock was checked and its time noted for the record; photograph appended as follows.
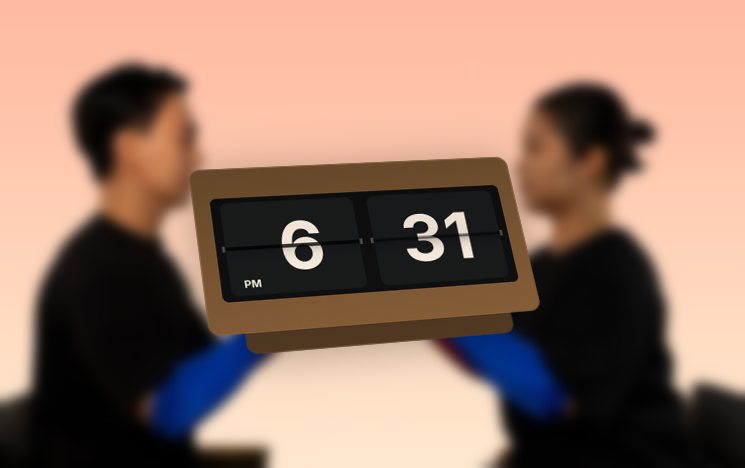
6:31
